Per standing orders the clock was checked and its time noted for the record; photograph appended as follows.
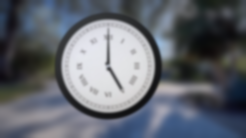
5:00
